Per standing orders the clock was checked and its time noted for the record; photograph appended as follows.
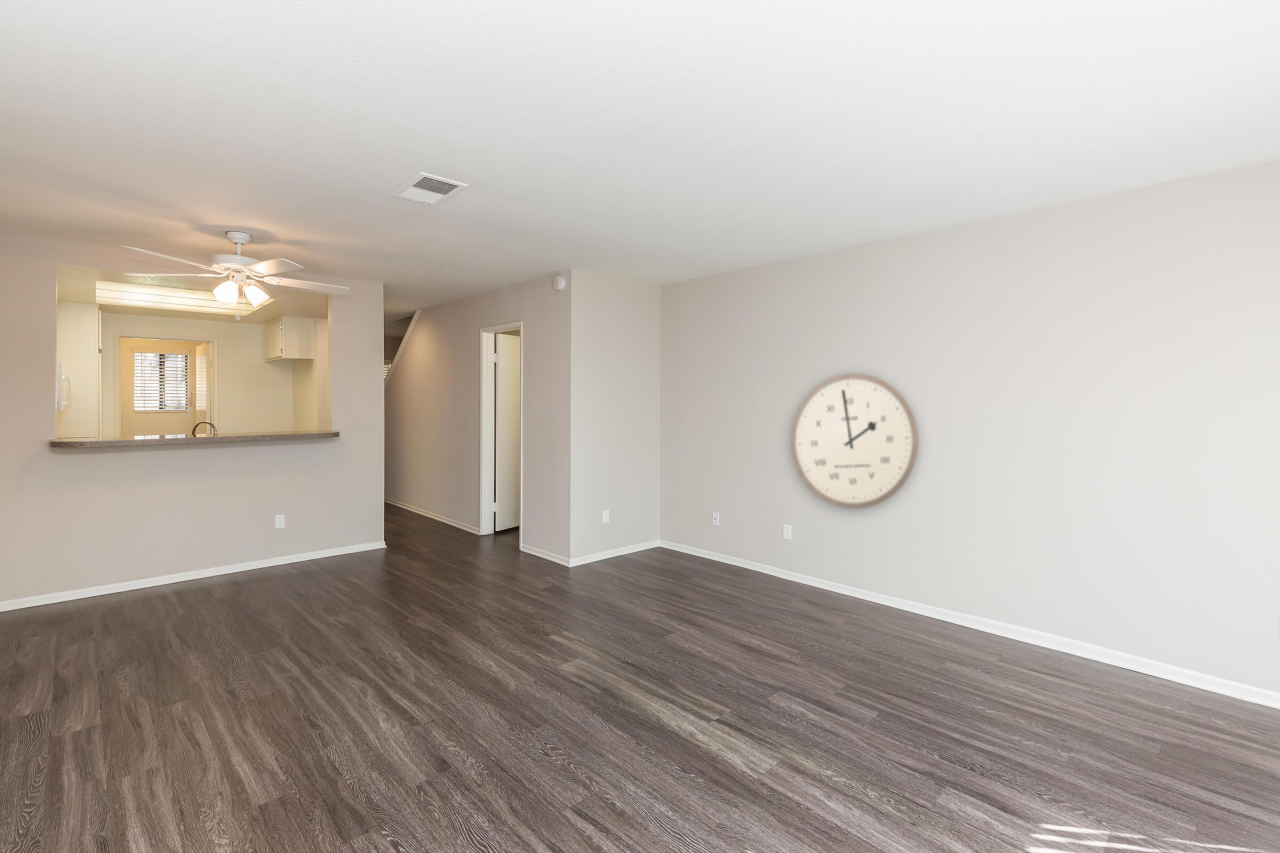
1:59
